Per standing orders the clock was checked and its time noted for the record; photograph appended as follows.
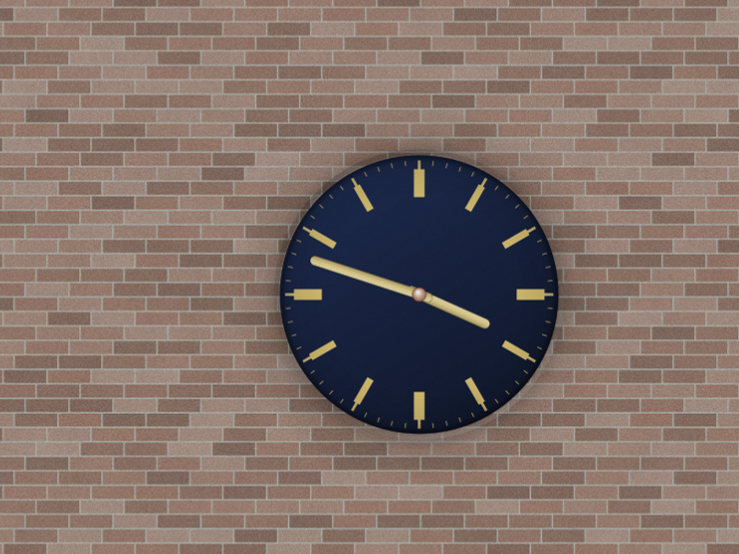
3:48
